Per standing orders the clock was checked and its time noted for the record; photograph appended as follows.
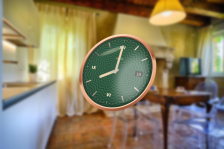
8:00
